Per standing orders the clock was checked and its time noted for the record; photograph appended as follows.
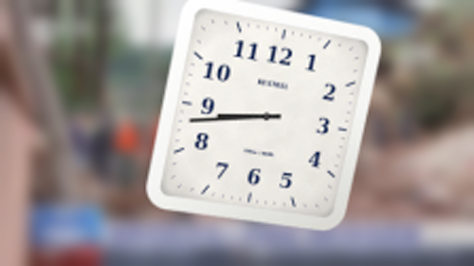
8:43
